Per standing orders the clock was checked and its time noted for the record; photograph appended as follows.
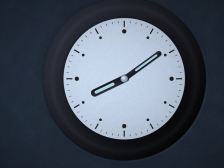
8:09
